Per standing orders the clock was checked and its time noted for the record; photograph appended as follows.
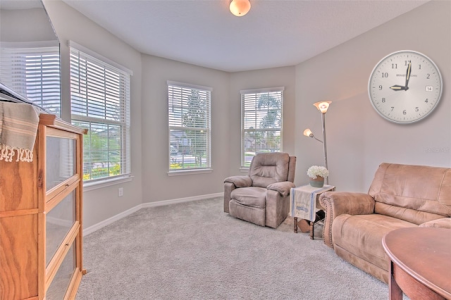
9:01
